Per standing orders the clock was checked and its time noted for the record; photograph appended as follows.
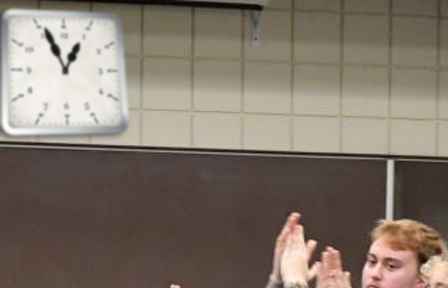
12:56
